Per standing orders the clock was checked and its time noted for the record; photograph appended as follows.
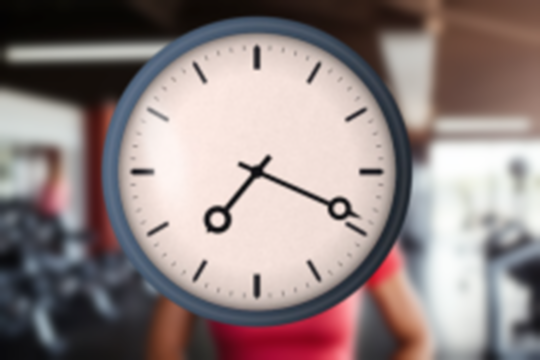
7:19
